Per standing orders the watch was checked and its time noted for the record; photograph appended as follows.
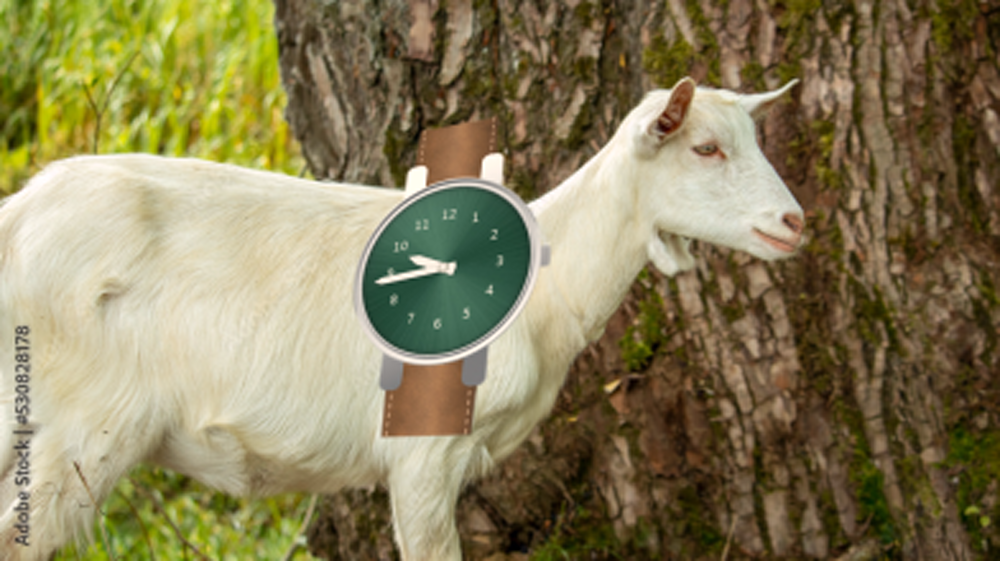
9:44
